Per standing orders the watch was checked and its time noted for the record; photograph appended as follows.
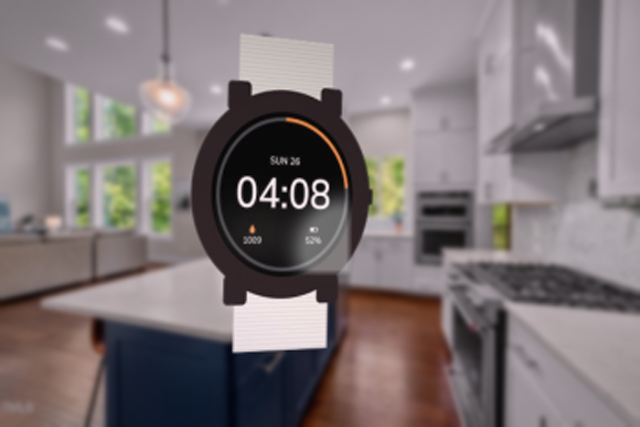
4:08
